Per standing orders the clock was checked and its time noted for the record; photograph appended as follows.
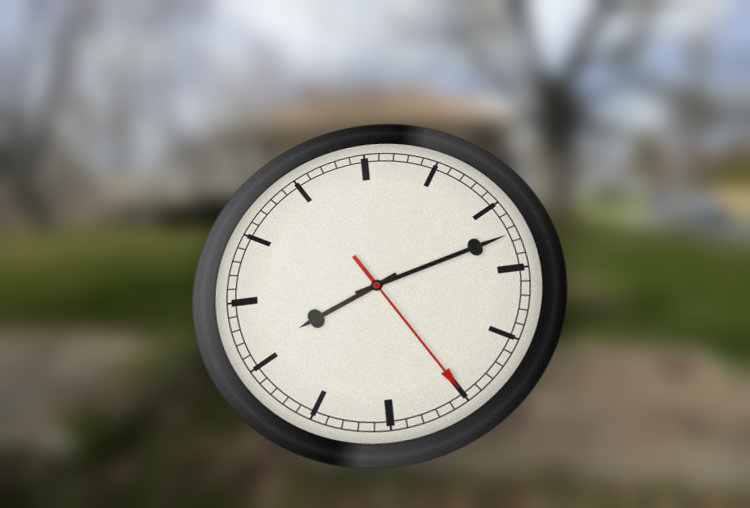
8:12:25
